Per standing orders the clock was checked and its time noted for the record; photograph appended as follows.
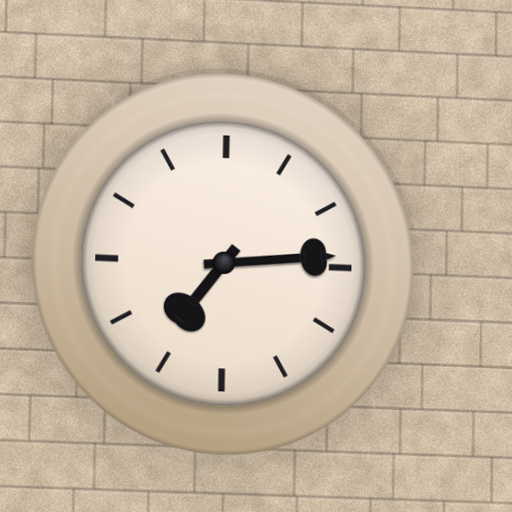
7:14
